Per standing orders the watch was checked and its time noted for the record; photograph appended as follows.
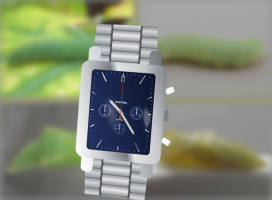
10:24
